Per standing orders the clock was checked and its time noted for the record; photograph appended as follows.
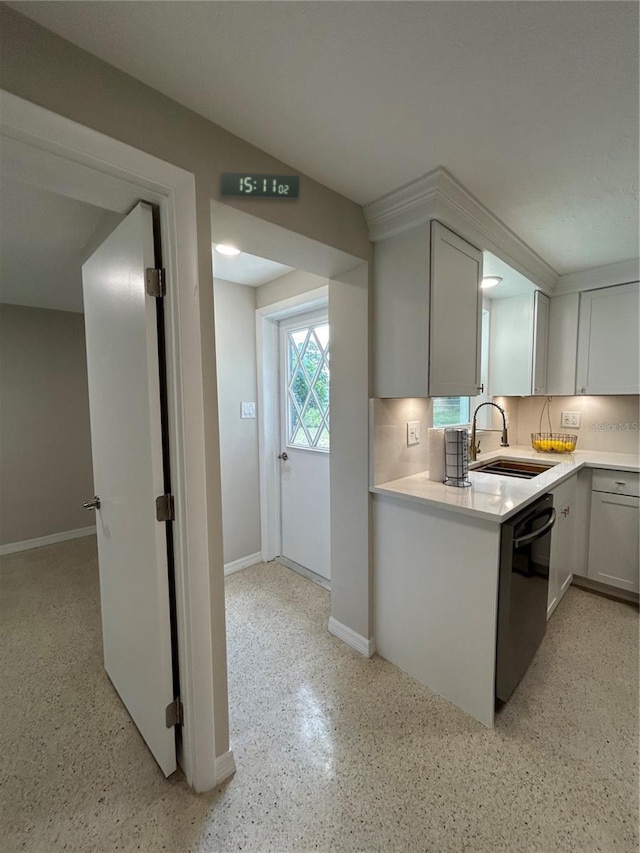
15:11
